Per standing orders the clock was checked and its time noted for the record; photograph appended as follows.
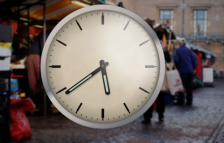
5:39
